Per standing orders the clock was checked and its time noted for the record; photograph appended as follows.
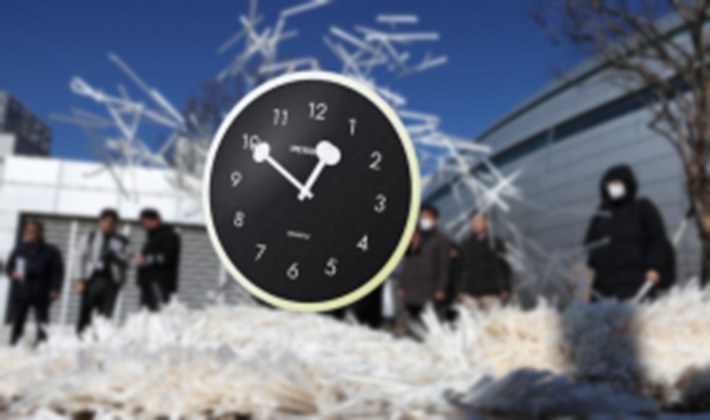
12:50
